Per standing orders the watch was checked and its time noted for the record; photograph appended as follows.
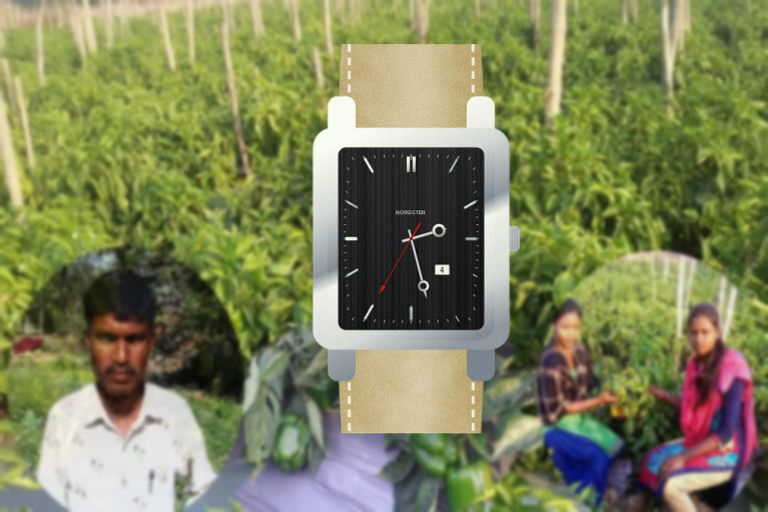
2:27:35
